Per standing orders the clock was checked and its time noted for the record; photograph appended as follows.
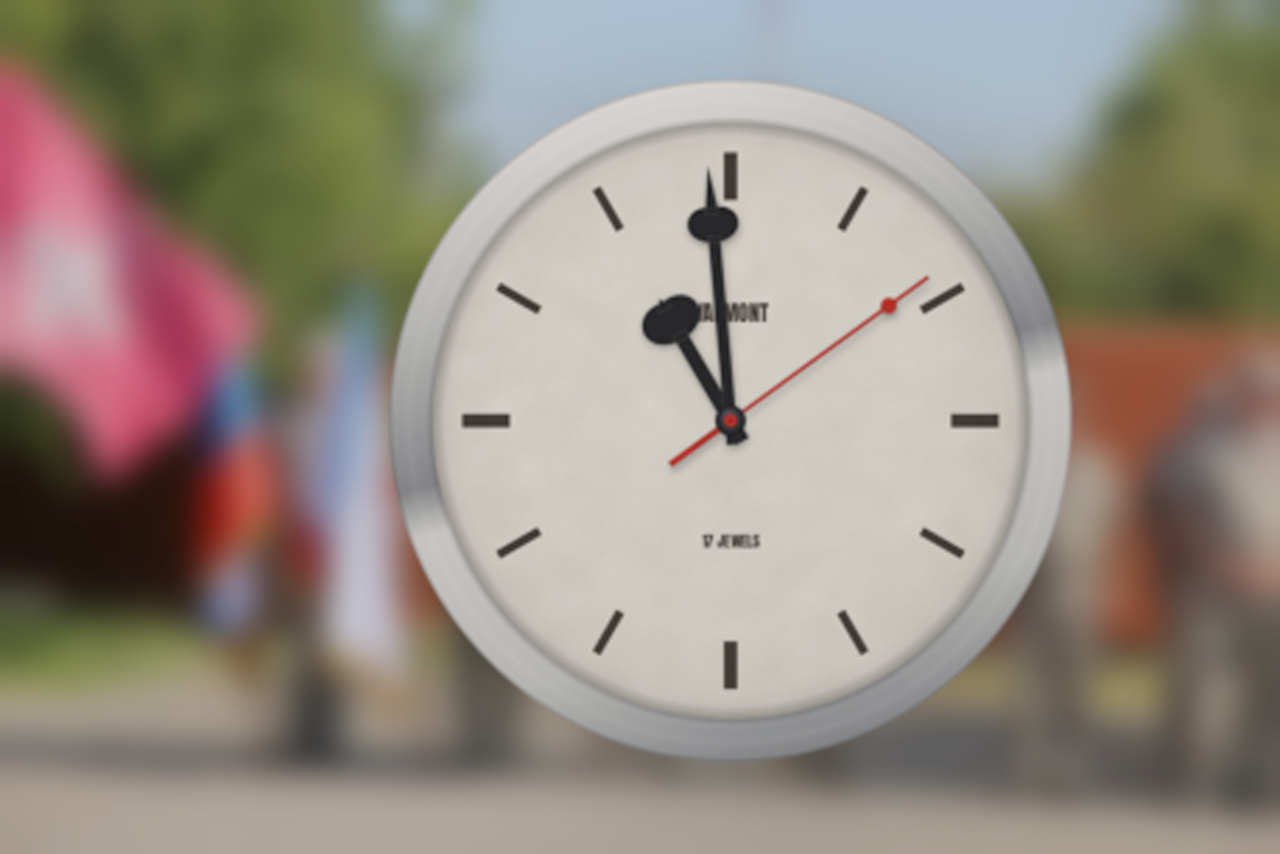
10:59:09
